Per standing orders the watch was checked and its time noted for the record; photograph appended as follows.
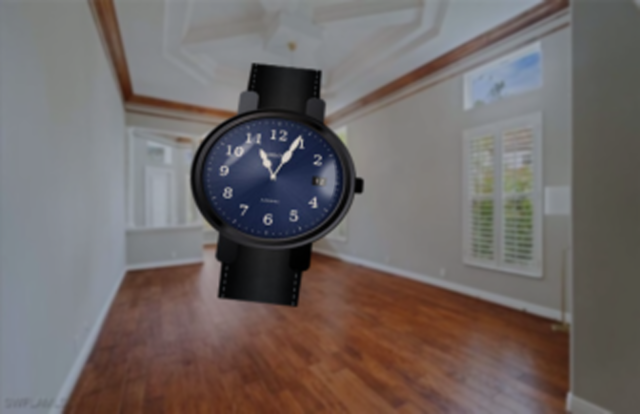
11:04
